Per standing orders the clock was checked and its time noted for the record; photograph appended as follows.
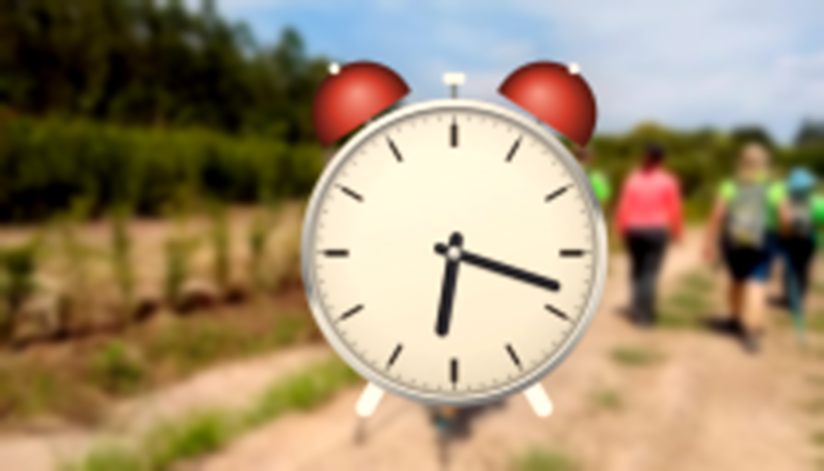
6:18
